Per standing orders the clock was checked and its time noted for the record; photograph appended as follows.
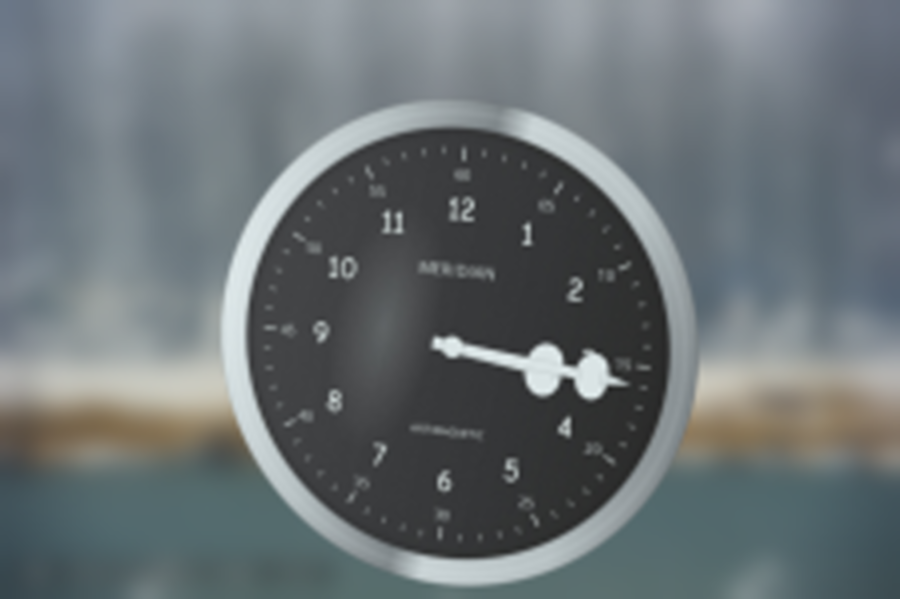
3:16
